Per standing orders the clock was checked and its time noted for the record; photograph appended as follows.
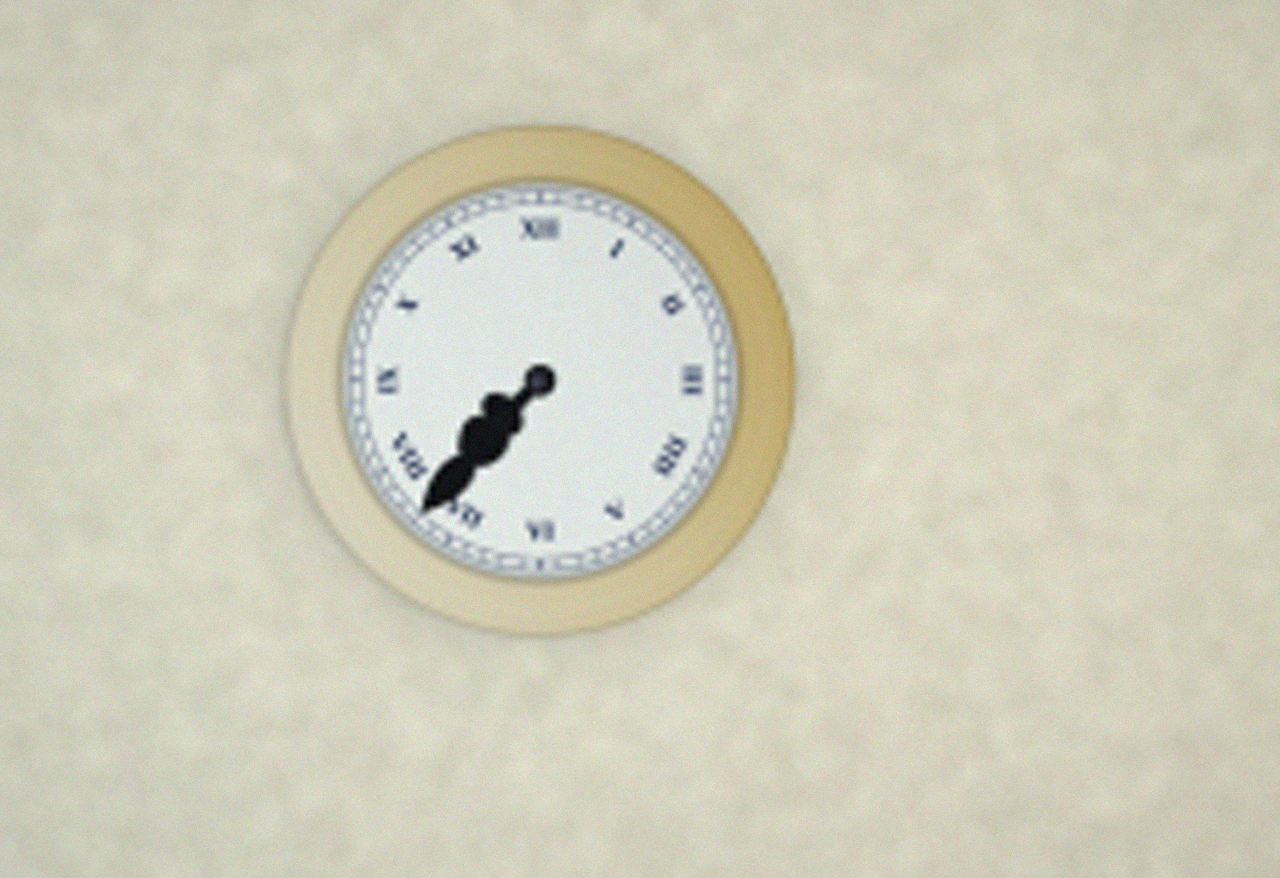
7:37
